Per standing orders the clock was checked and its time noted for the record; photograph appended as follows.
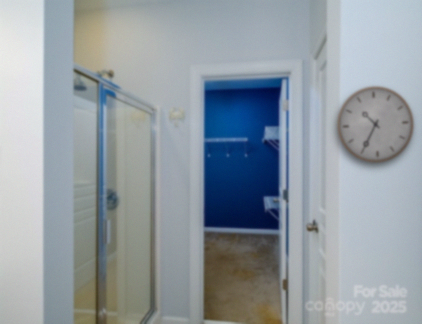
10:35
